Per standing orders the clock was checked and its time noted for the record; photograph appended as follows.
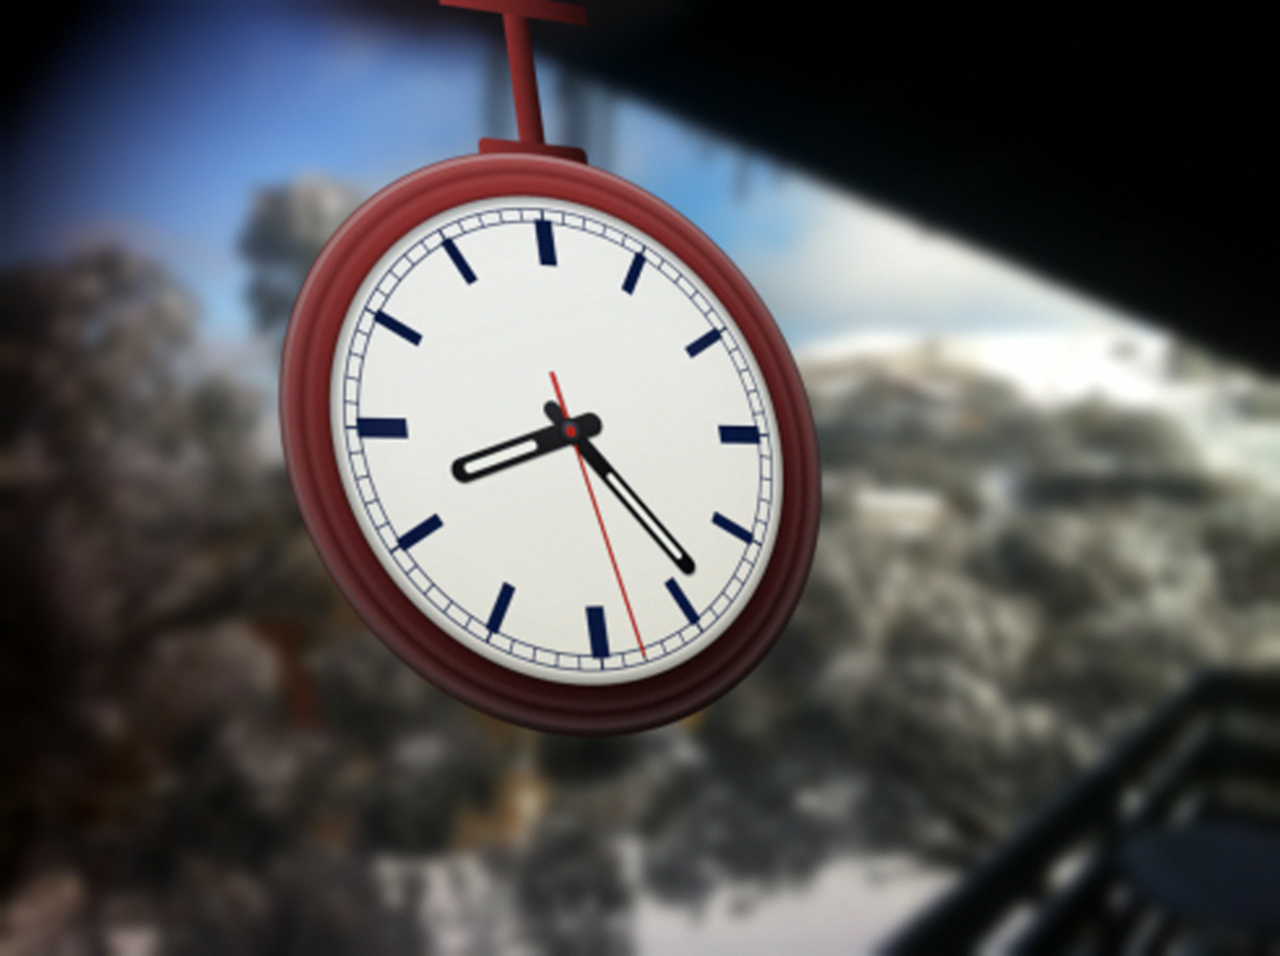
8:23:28
